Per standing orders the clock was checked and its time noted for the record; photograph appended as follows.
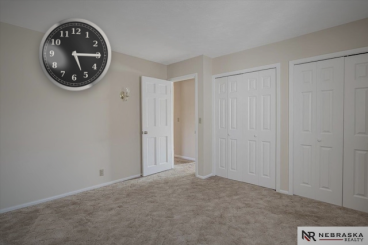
5:15
